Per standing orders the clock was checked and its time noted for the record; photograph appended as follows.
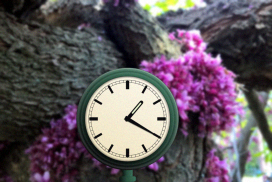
1:20
